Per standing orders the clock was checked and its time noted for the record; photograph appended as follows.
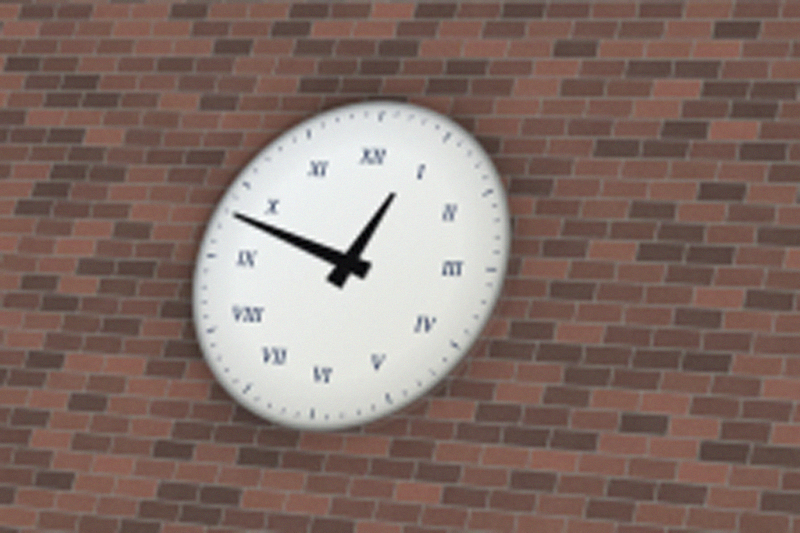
12:48
